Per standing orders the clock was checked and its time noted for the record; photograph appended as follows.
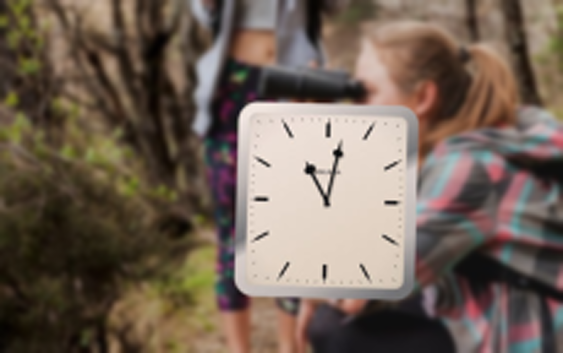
11:02
